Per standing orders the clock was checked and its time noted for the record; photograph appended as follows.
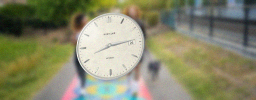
8:14
